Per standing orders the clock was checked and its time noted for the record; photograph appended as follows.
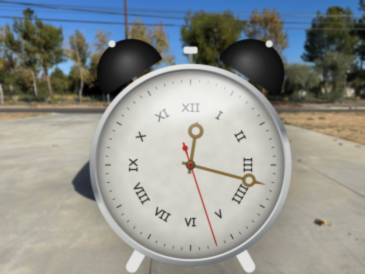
12:17:27
